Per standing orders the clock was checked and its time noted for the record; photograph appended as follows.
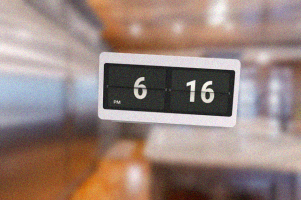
6:16
